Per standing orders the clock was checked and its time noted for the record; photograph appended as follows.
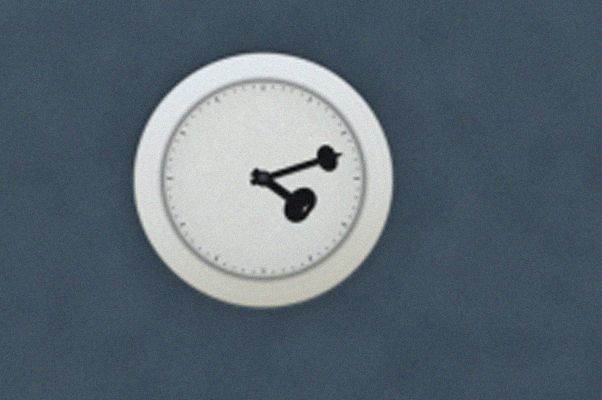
4:12
